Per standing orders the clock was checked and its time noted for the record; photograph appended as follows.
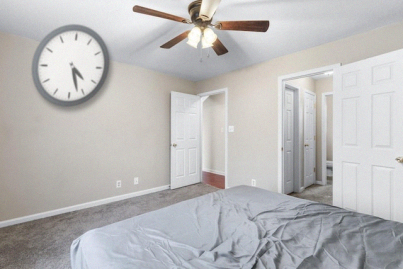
4:27
